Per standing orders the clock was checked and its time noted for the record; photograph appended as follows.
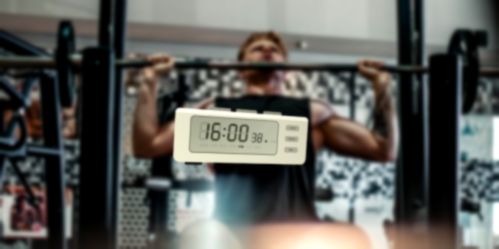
16:00
